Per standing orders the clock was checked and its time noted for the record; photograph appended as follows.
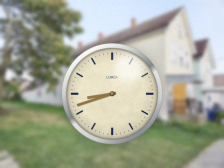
8:42
